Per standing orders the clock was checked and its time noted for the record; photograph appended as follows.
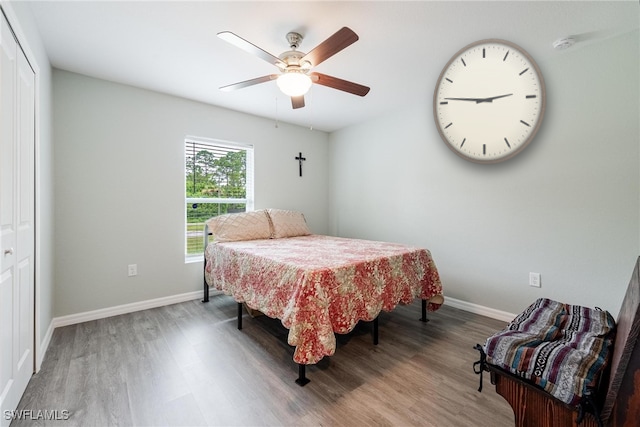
2:46
